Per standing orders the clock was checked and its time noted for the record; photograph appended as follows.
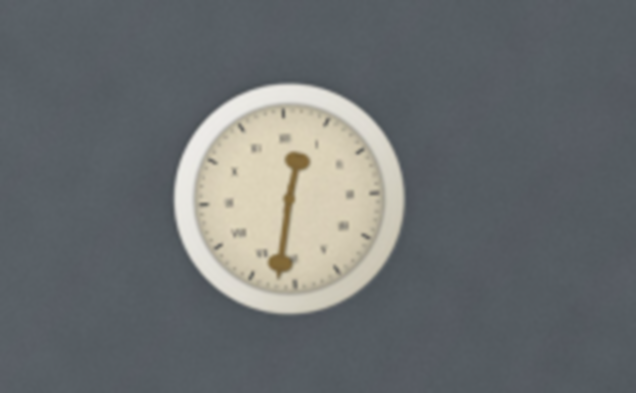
12:32
